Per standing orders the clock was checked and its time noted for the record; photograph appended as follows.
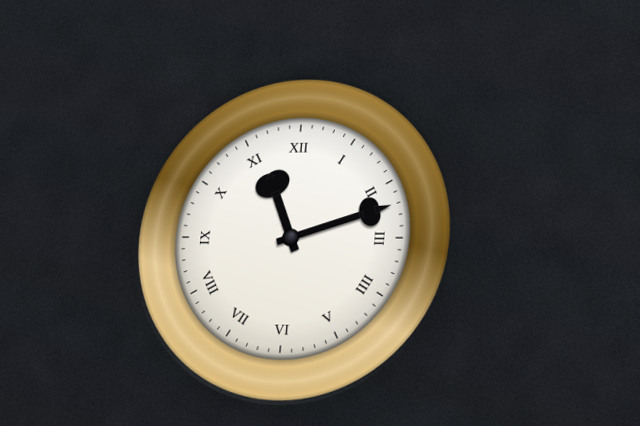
11:12
